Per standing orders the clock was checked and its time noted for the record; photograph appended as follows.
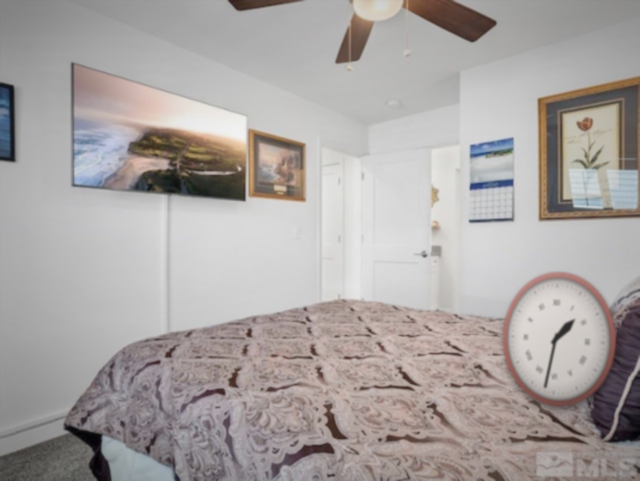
1:32
